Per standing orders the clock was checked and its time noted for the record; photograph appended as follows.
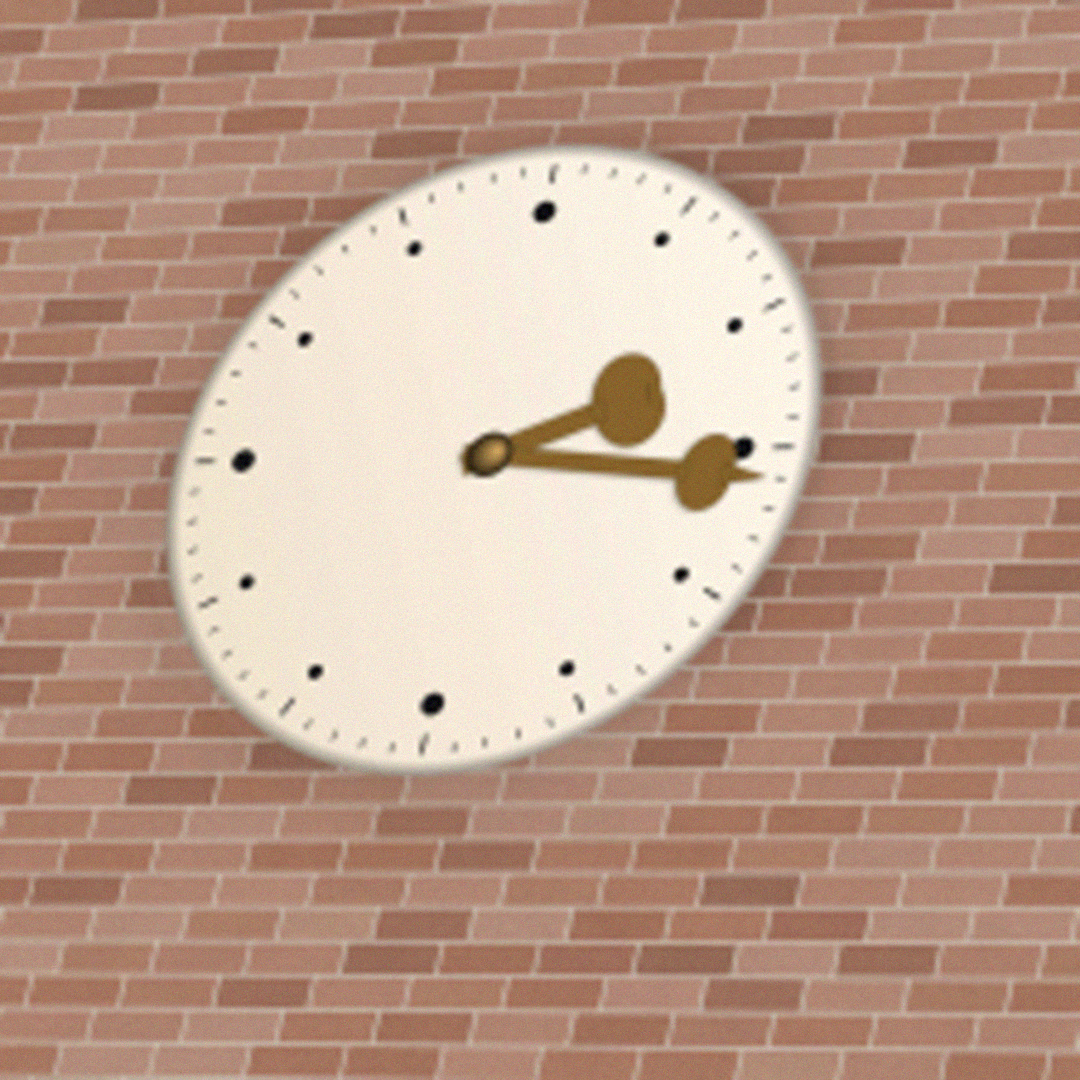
2:16
